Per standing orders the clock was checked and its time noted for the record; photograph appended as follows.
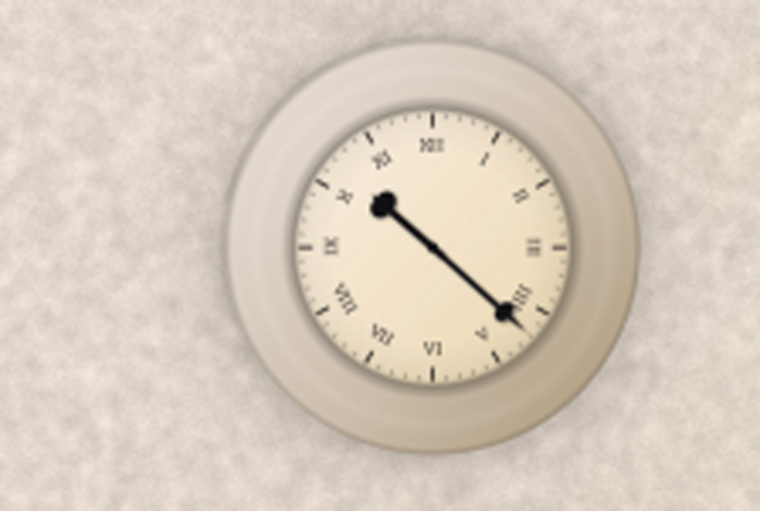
10:22
